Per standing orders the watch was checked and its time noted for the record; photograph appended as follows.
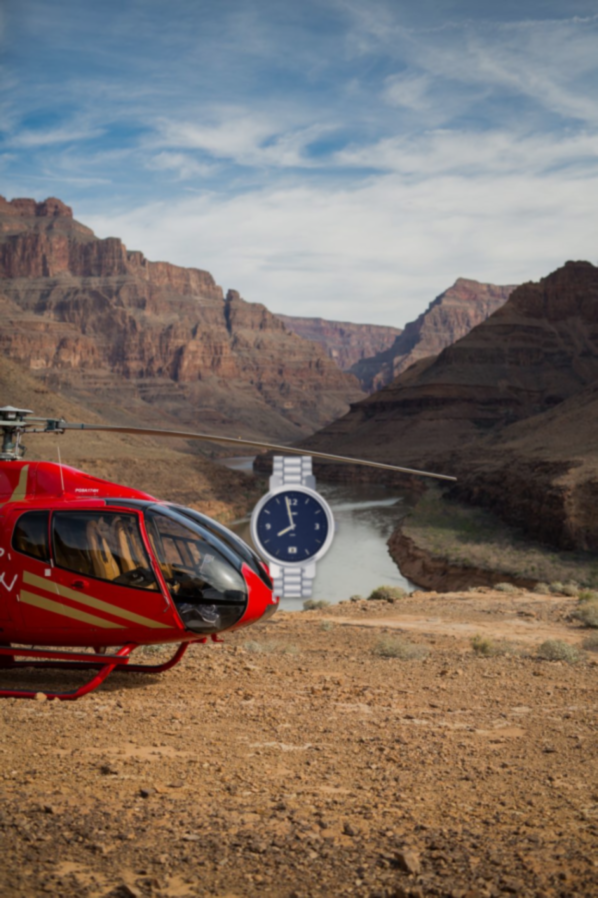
7:58
